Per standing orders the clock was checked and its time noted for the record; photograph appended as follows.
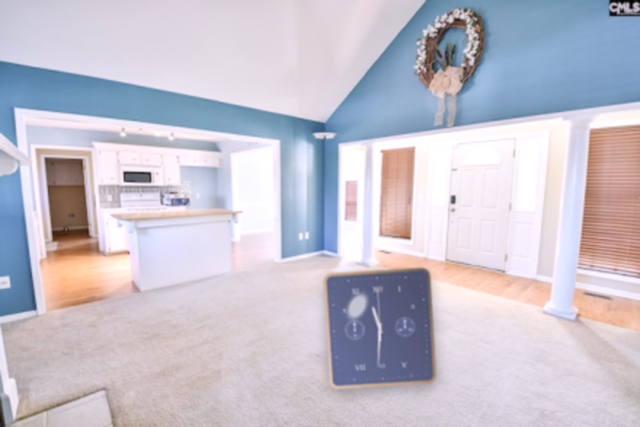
11:31
